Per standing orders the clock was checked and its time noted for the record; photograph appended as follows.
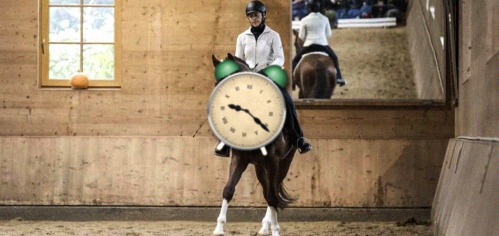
9:21
